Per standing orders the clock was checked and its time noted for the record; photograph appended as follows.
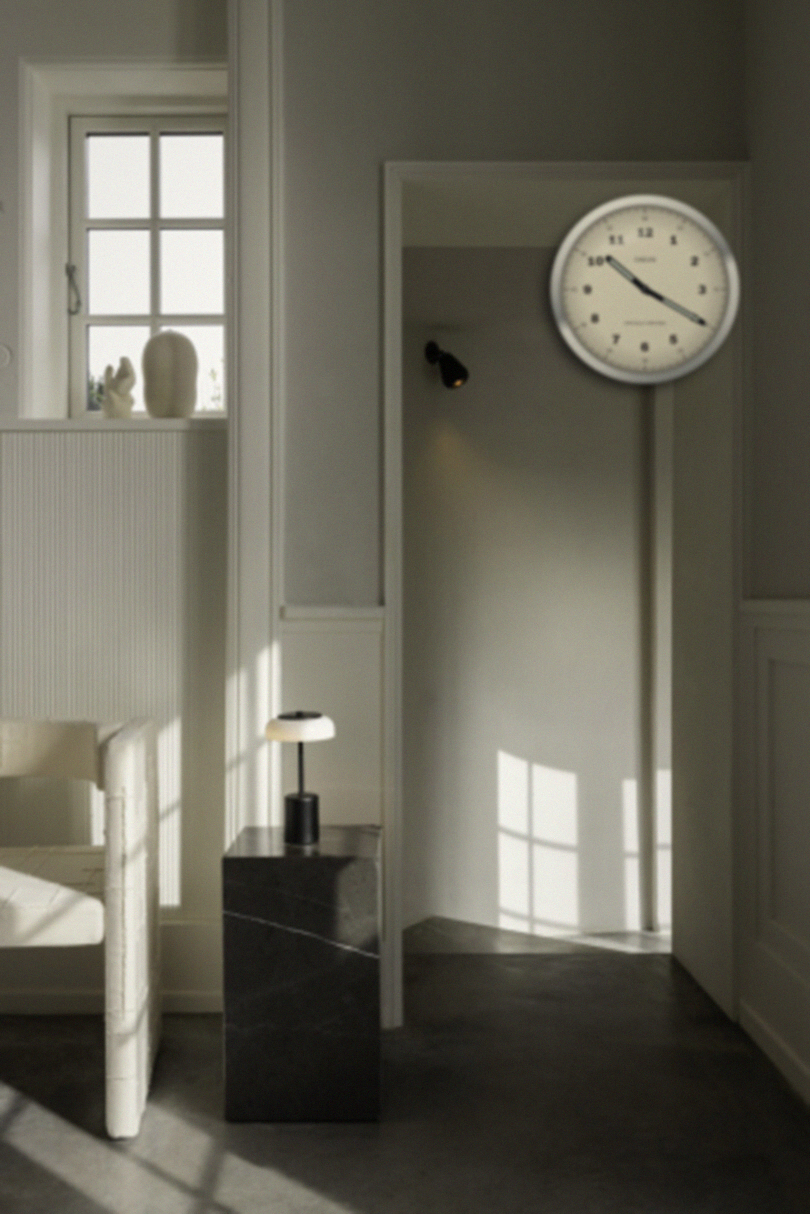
10:20
